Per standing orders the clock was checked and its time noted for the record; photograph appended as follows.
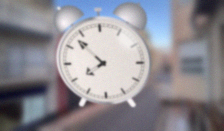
7:53
